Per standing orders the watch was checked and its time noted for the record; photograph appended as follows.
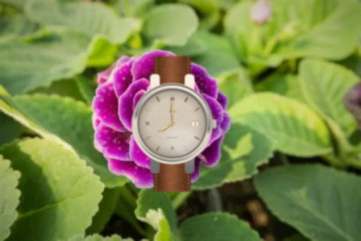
8:00
